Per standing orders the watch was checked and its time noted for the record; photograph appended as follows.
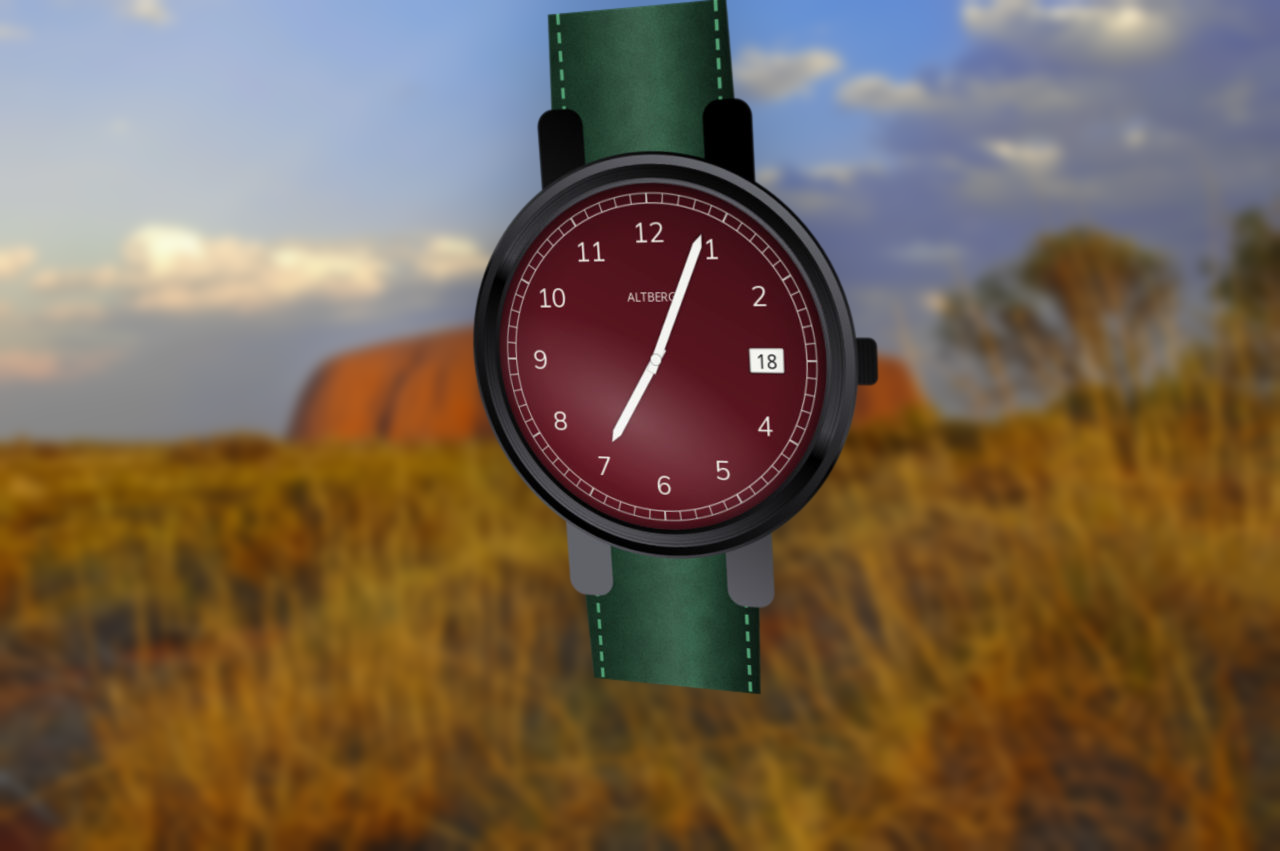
7:04
